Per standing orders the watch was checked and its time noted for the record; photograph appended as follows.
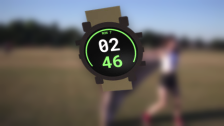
2:46
